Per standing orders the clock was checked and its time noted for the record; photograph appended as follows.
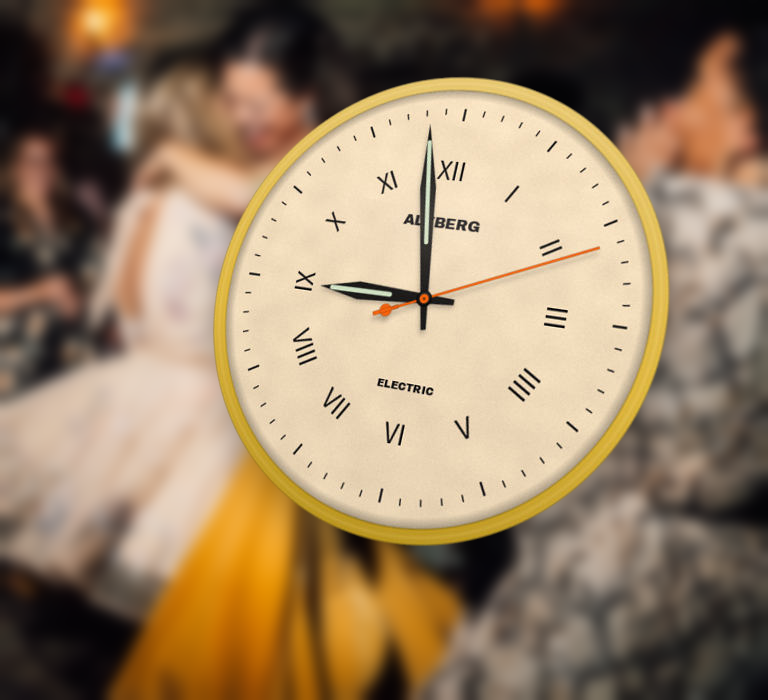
8:58:11
